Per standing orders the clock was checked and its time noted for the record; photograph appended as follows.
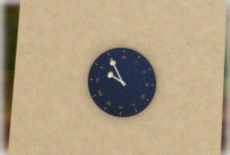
9:55
